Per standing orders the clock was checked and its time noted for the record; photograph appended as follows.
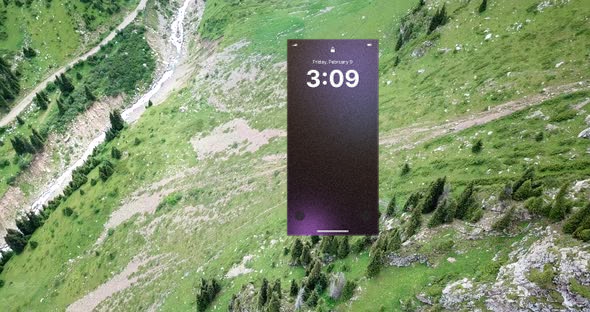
3:09
